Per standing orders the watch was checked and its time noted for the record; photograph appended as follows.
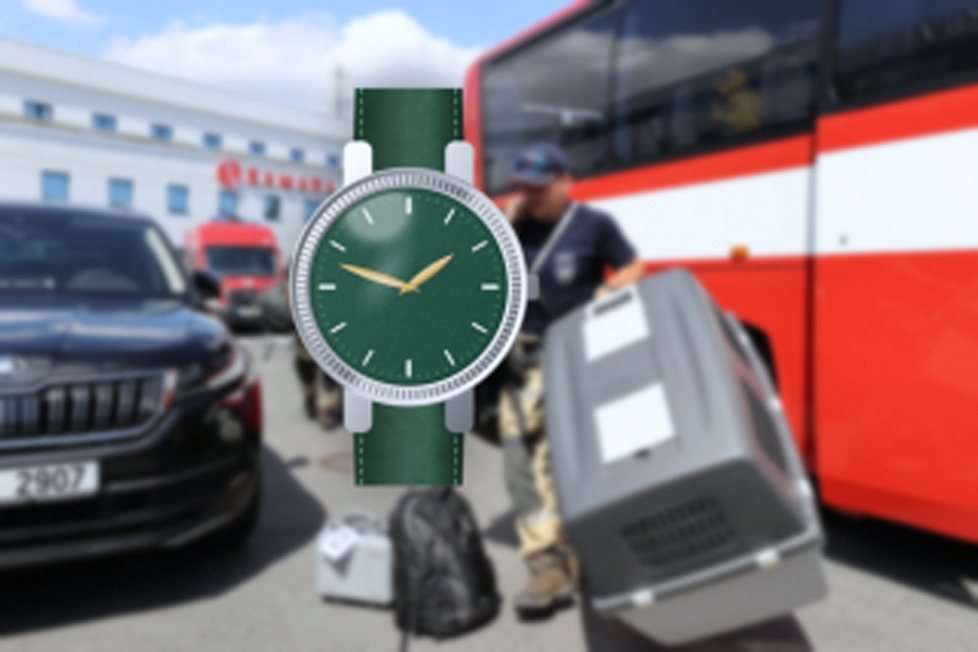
1:48
